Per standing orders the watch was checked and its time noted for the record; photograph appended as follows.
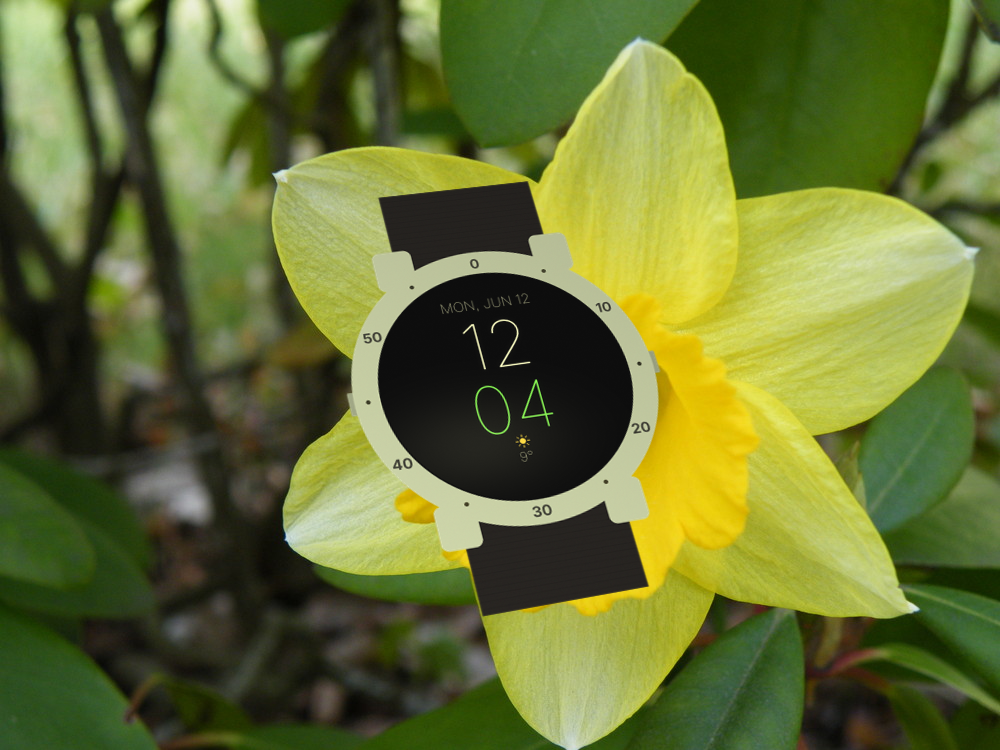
12:04
